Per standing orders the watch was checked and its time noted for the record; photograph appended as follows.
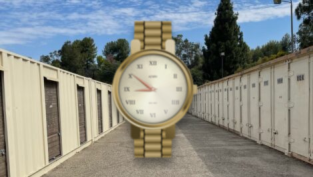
8:51
